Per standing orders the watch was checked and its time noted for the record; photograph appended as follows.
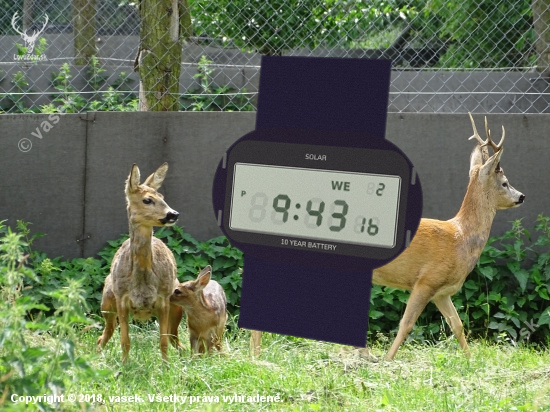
9:43:16
